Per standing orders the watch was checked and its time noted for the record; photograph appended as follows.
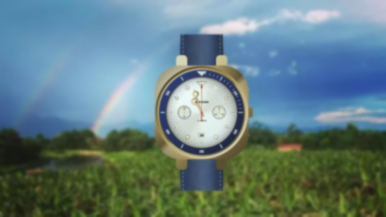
10:57
